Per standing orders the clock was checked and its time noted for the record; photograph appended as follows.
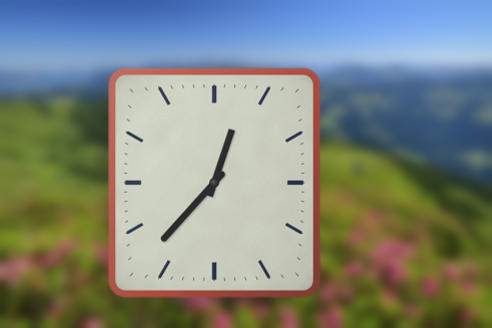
12:37
